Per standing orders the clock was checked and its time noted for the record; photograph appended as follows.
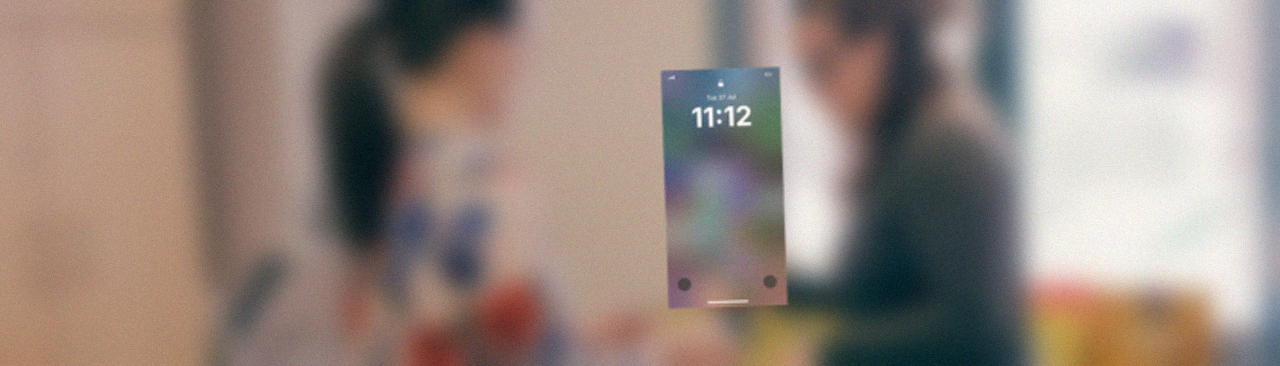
11:12
